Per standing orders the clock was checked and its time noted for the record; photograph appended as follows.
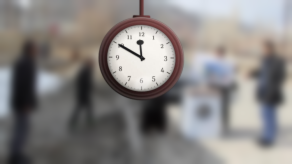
11:50
